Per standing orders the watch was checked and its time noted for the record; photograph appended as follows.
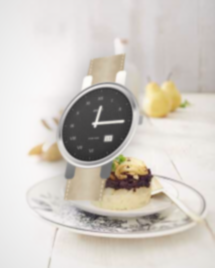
12:15
